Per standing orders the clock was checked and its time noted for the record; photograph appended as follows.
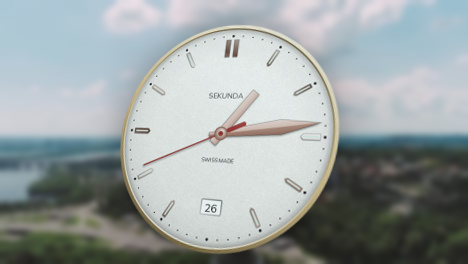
1:13:41
